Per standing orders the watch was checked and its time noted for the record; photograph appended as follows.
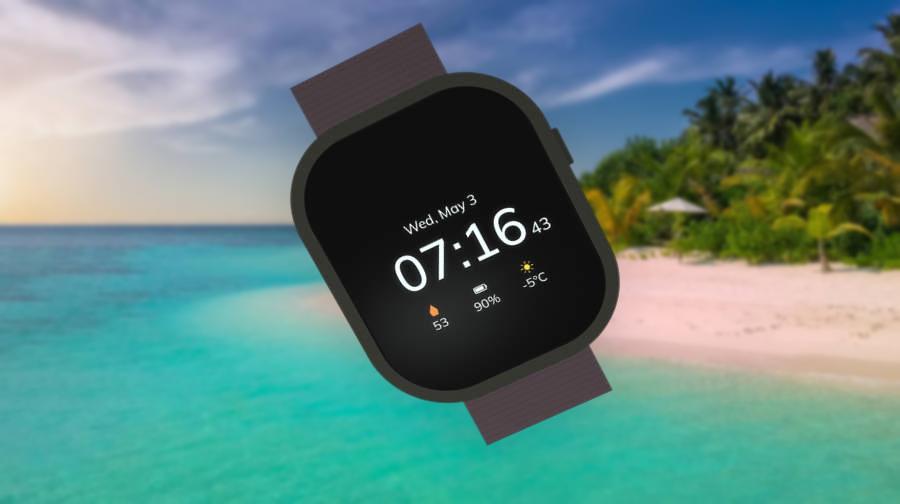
7:16:43
